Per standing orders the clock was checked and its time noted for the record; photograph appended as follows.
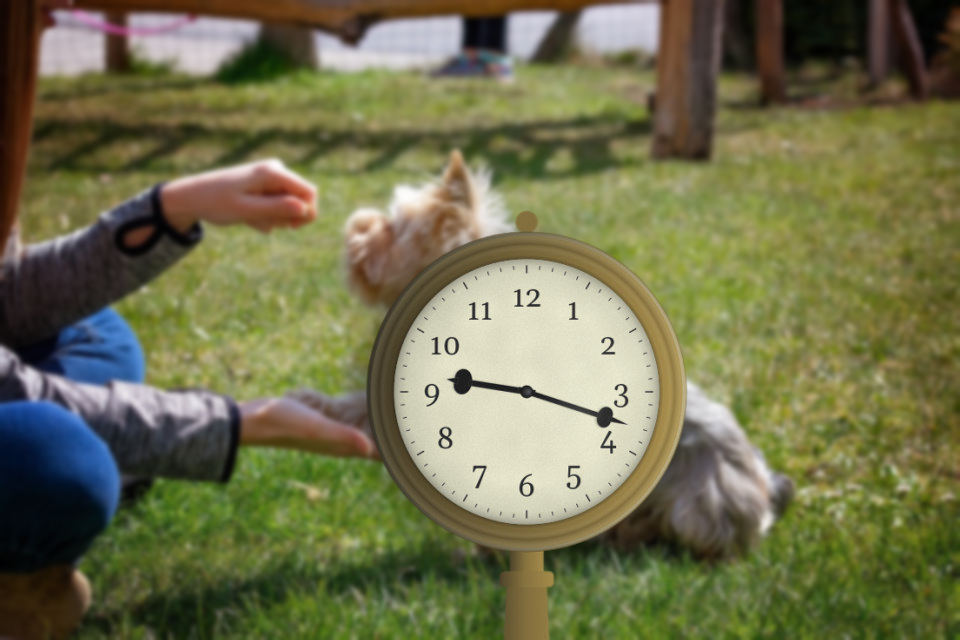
9:18
